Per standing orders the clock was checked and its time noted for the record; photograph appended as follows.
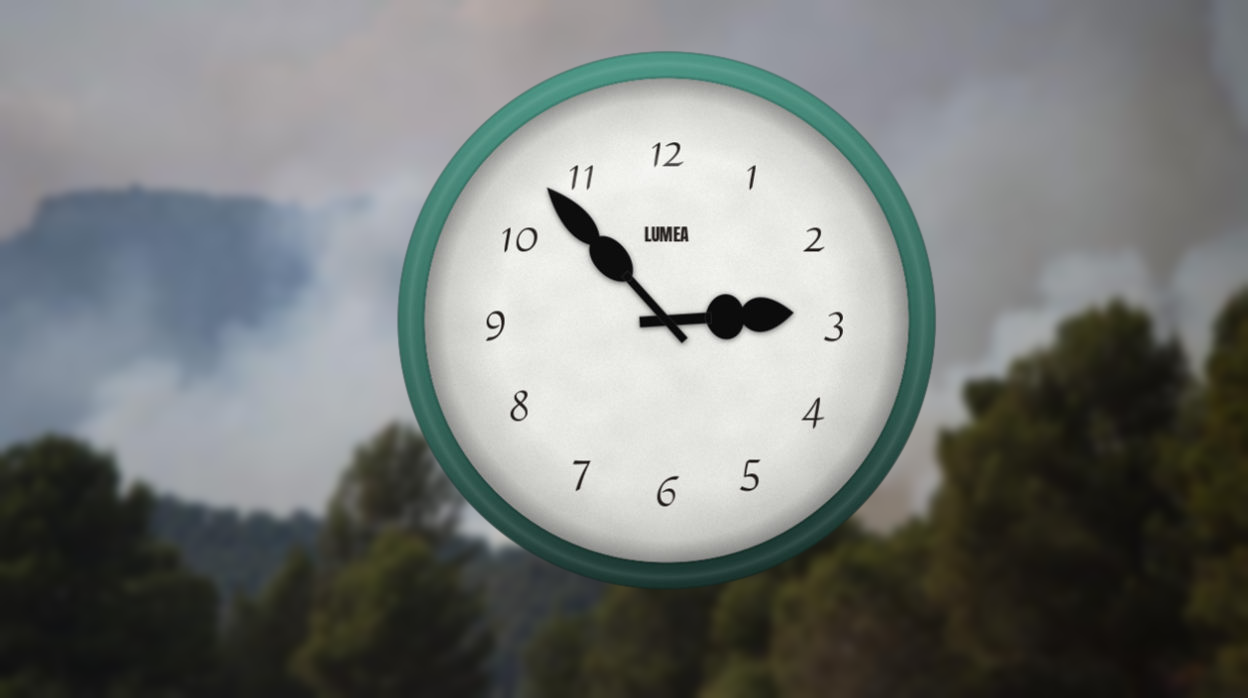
2:53
